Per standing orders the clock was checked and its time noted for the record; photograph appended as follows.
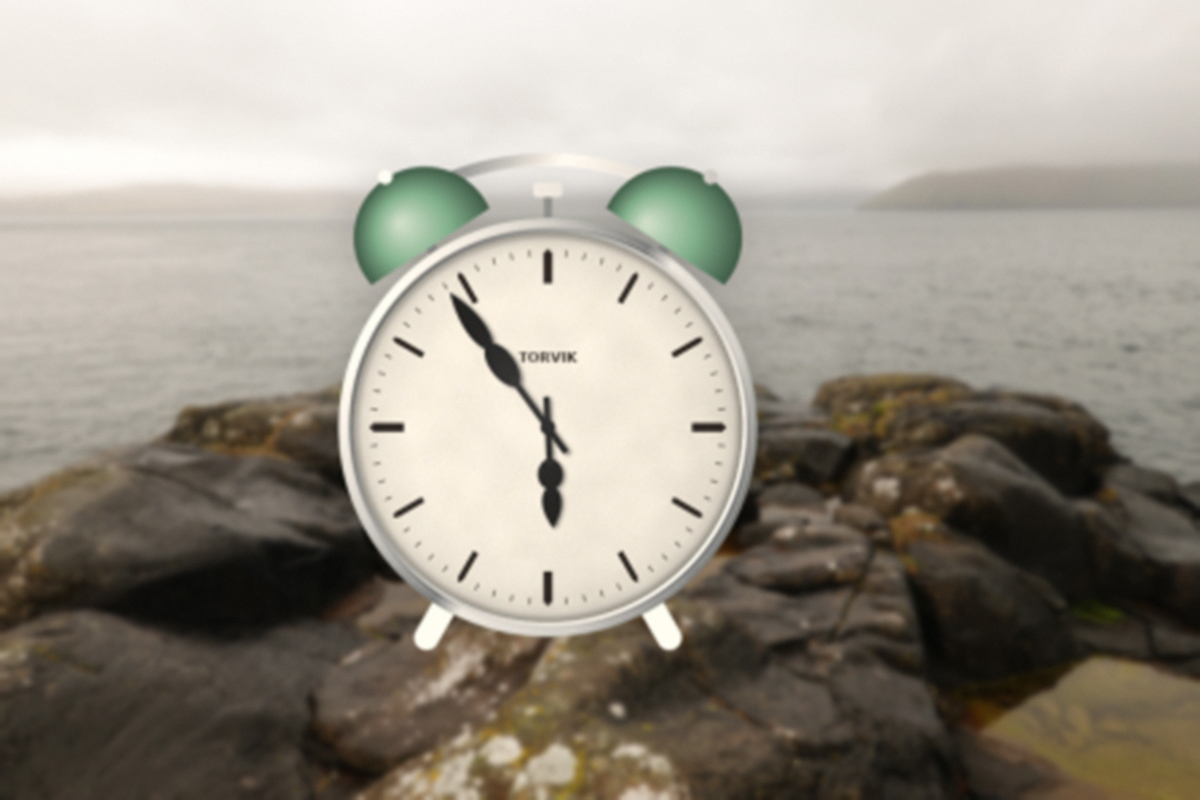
5:54
